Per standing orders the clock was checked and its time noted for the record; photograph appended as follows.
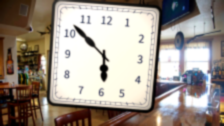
5:52
